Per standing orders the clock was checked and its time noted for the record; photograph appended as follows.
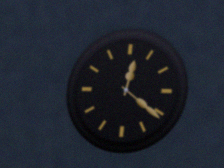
12:21
